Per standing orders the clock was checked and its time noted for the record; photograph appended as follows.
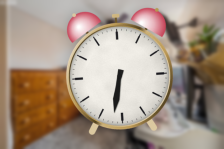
6:32
